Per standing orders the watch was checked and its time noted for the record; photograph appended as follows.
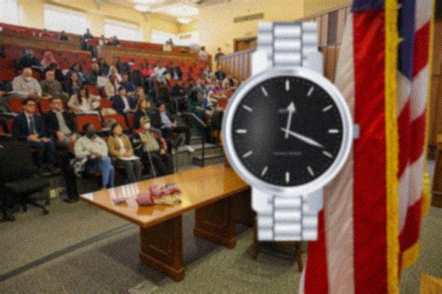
12:19
